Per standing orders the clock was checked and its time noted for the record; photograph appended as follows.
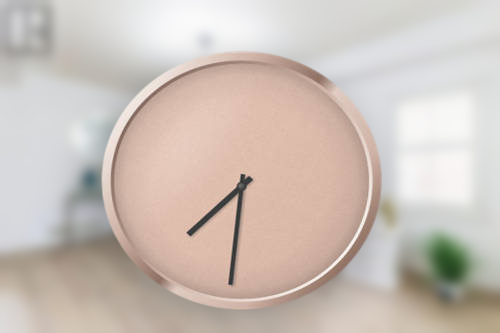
7:31
